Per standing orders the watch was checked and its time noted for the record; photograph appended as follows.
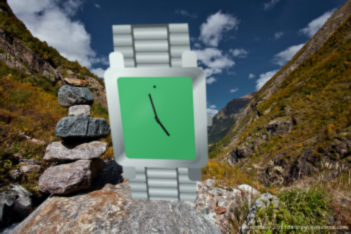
4:58
